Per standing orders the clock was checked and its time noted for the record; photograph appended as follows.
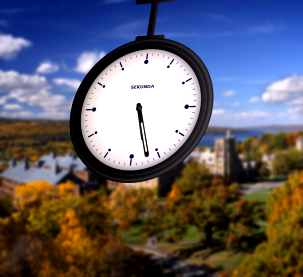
5:27
